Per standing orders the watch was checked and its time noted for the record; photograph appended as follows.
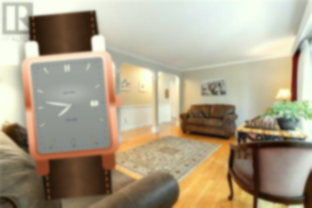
7:47
